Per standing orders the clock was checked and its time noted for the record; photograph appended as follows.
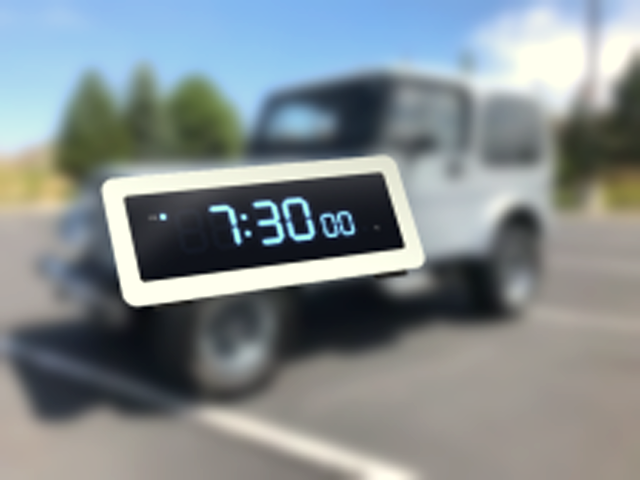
7:30:00
